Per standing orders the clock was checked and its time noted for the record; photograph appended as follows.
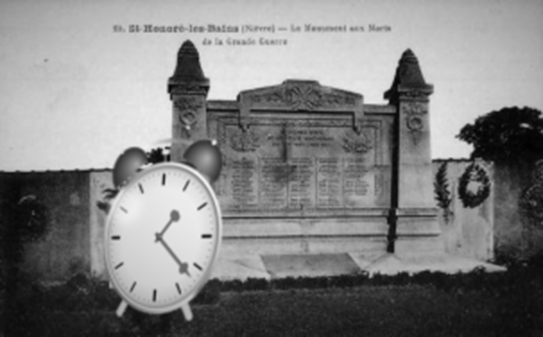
1:22
